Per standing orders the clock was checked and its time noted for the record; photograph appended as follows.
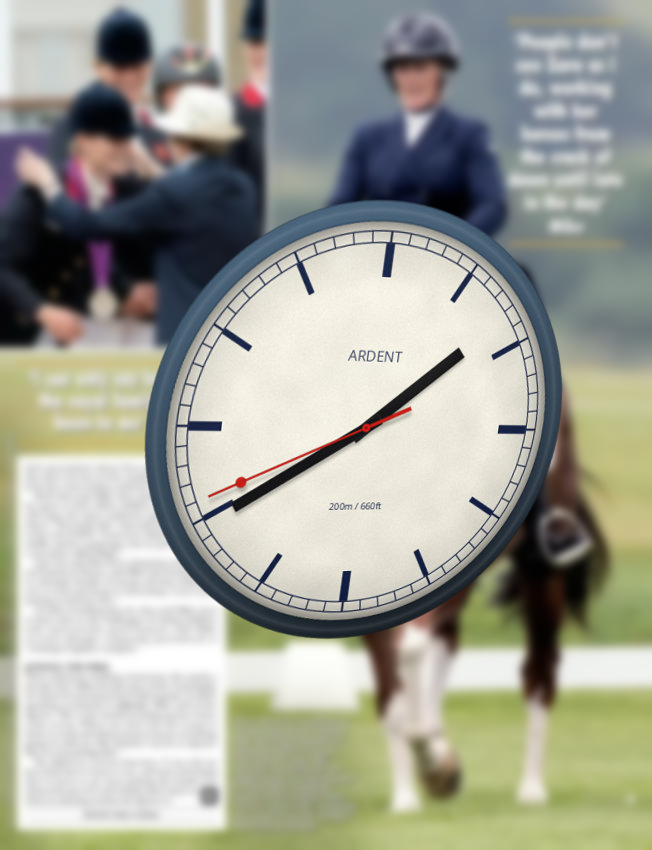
1:39:41
